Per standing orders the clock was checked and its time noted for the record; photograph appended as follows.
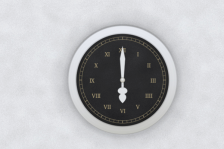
6:00
